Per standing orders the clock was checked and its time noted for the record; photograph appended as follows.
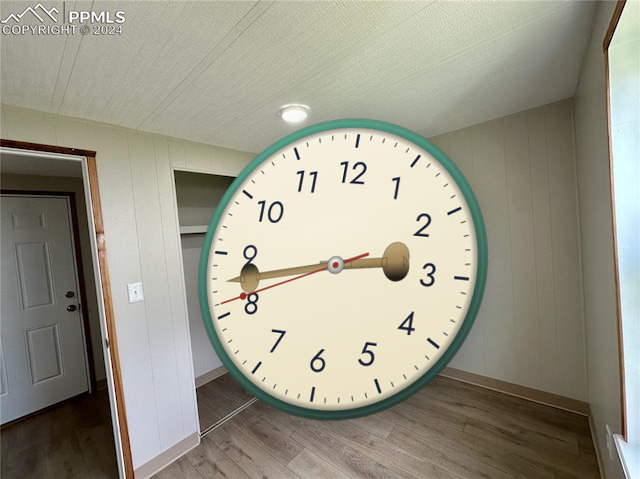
2:42:41
